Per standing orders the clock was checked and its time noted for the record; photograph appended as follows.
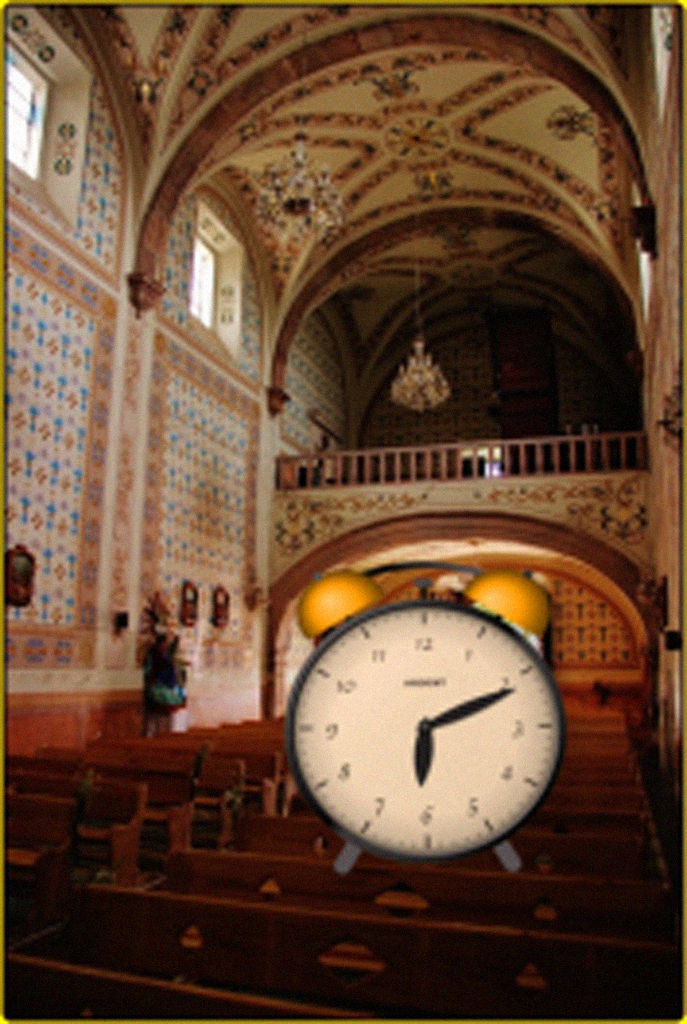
6:11
